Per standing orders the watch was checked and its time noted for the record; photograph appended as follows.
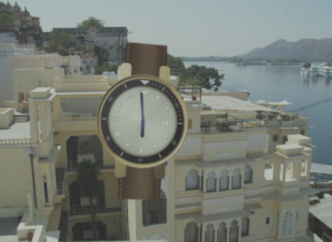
5:59
